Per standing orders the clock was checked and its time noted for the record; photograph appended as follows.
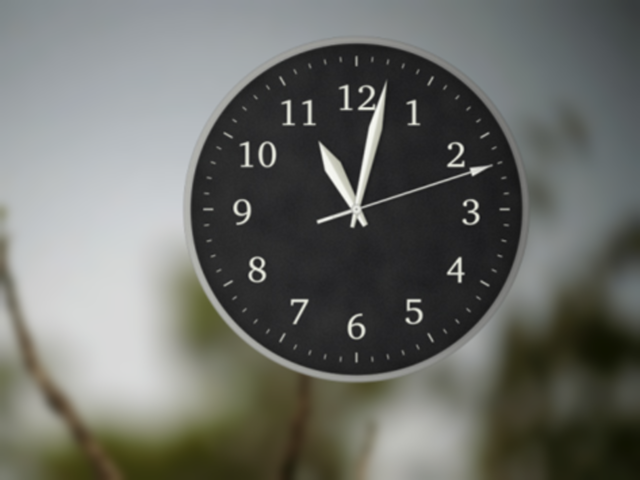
11:02:12
